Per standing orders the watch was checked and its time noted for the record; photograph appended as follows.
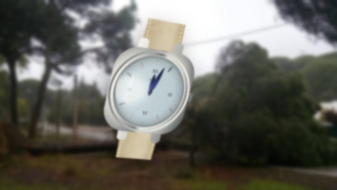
12:03
